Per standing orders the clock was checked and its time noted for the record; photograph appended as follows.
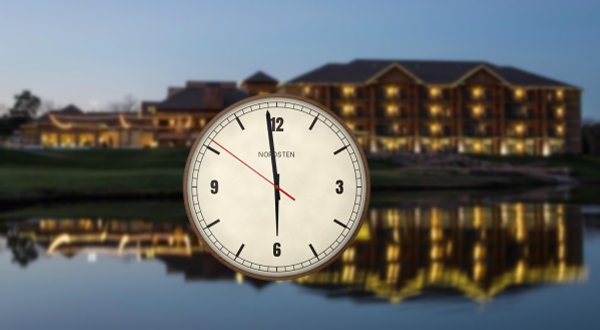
5:58:51
